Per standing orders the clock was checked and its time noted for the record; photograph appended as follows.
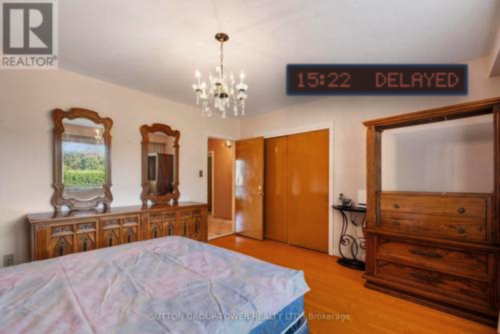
15:22
